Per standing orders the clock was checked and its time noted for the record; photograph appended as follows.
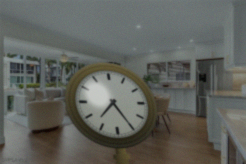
7:25
